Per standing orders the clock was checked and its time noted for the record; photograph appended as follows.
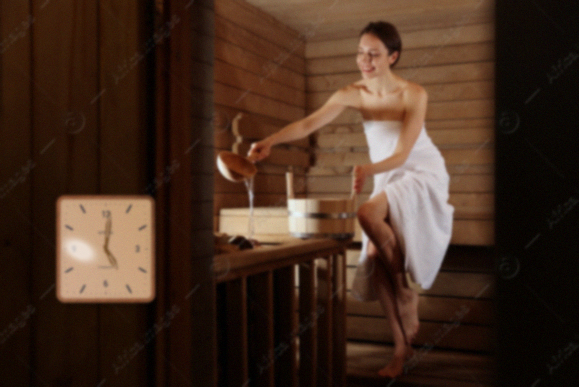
5:01
